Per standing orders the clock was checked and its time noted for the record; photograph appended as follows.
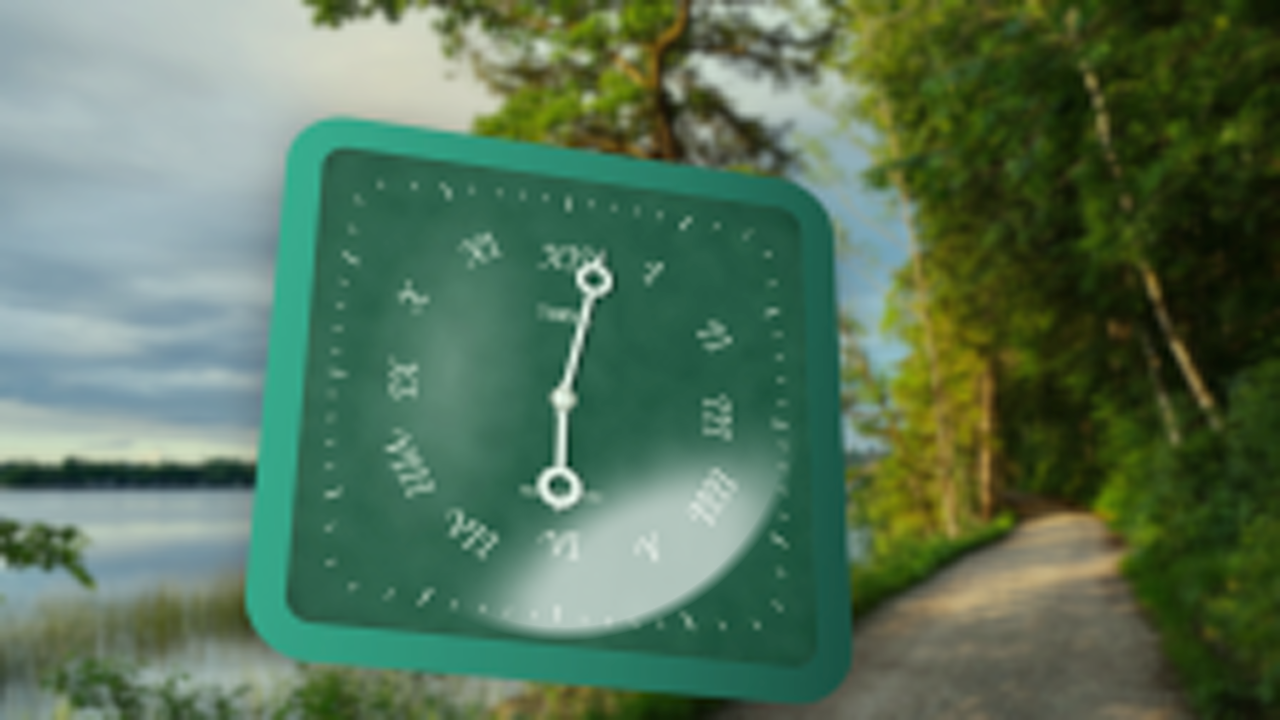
6:02
